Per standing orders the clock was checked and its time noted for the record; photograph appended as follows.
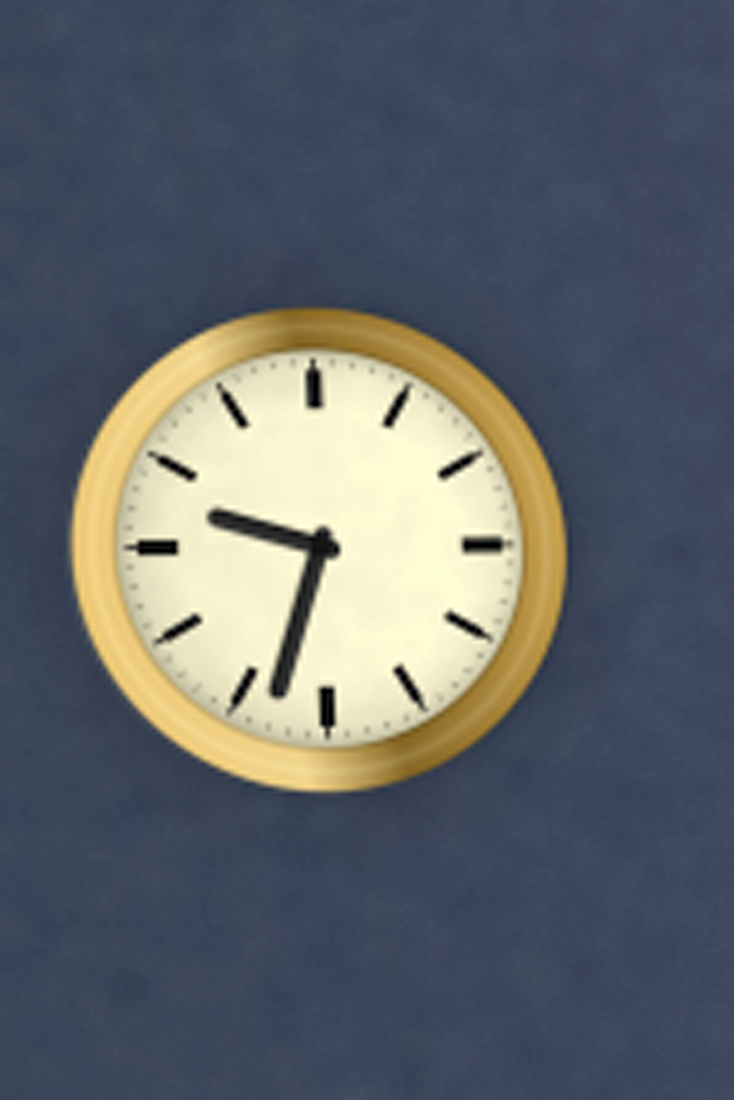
9:33
